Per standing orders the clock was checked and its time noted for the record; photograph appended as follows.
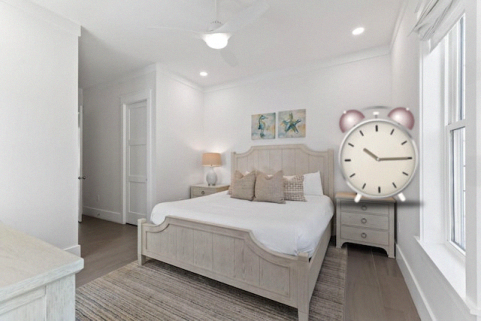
10:15
